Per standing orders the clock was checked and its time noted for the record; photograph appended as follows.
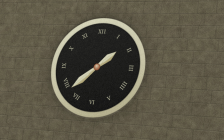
1:38
